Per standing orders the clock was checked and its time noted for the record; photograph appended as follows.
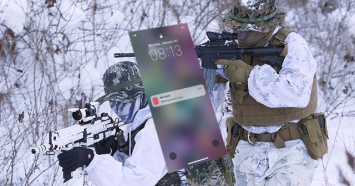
8:13
